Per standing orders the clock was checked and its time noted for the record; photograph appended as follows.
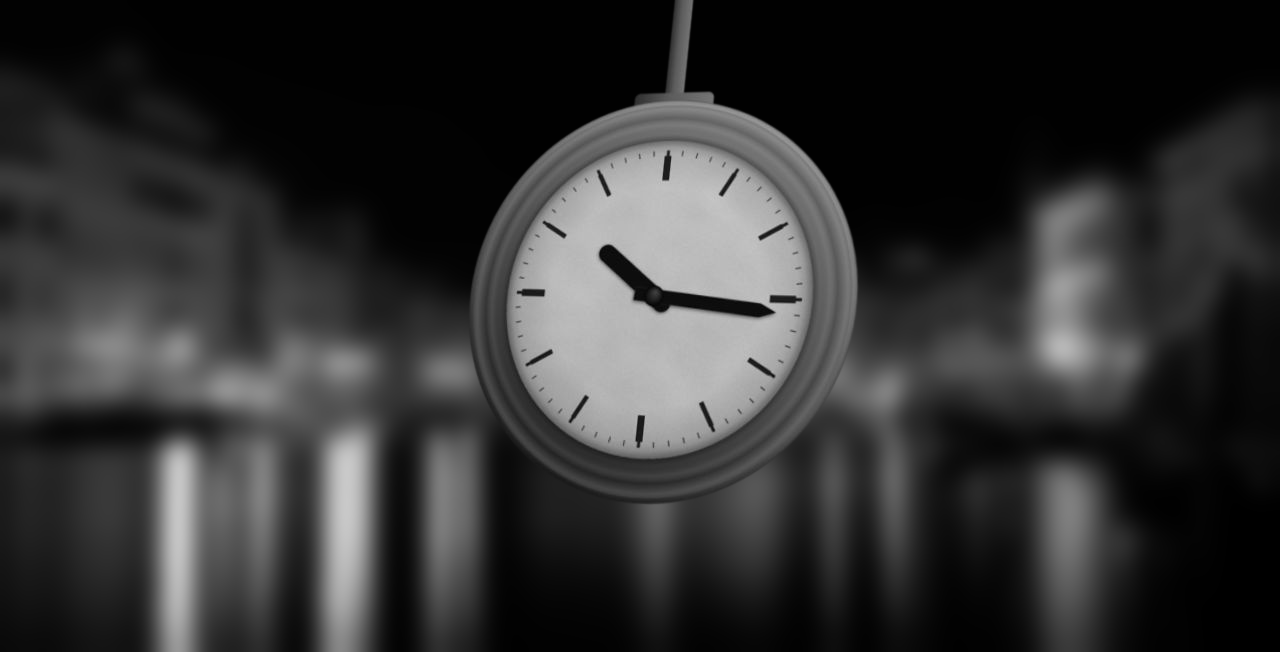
10:16
